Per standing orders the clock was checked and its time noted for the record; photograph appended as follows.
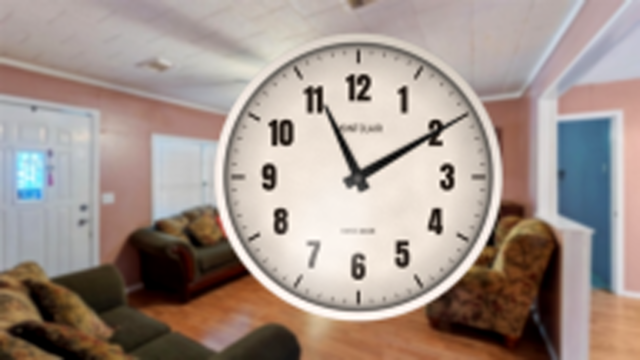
11:10
